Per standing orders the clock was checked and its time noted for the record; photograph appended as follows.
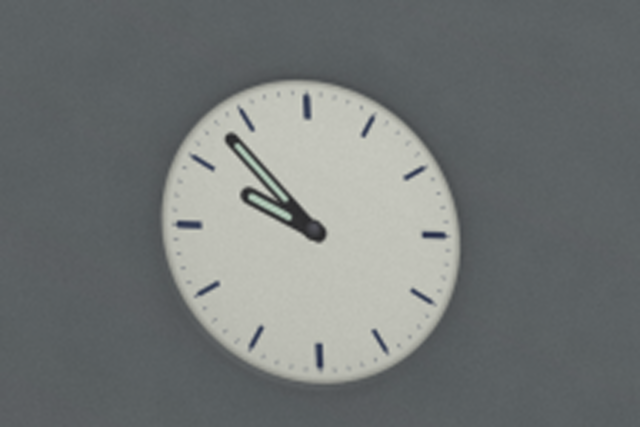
9:53
